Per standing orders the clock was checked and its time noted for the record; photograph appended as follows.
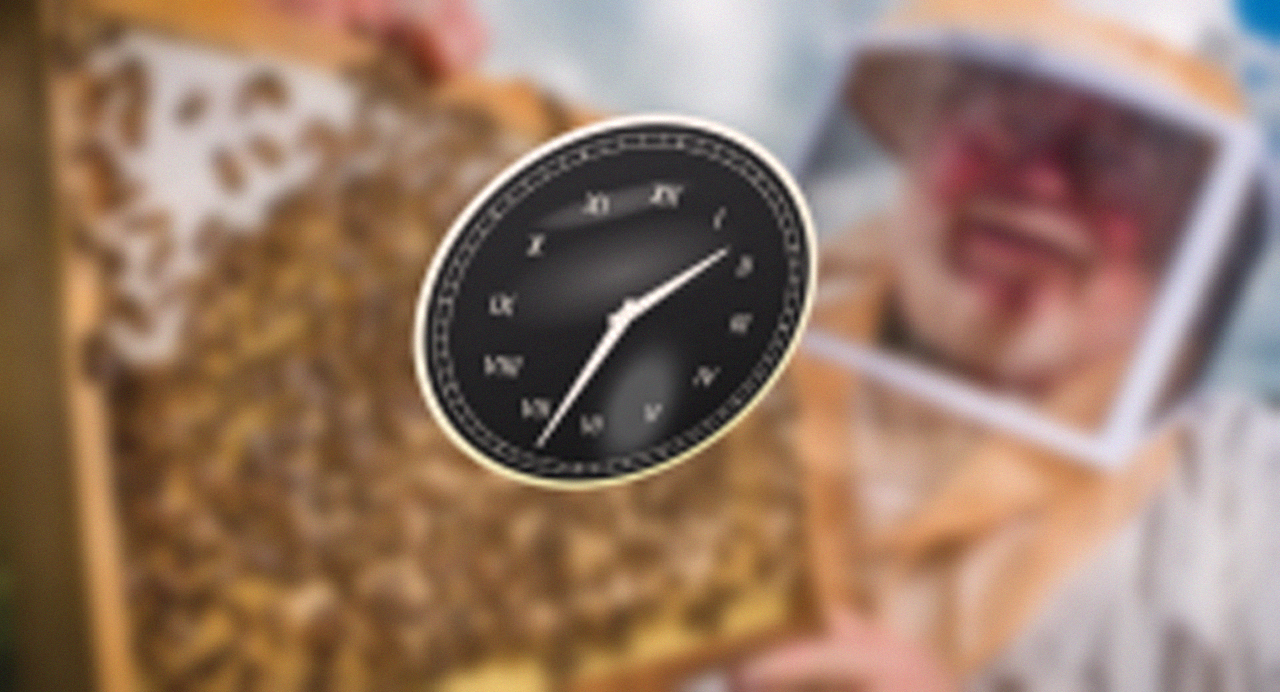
1:33
